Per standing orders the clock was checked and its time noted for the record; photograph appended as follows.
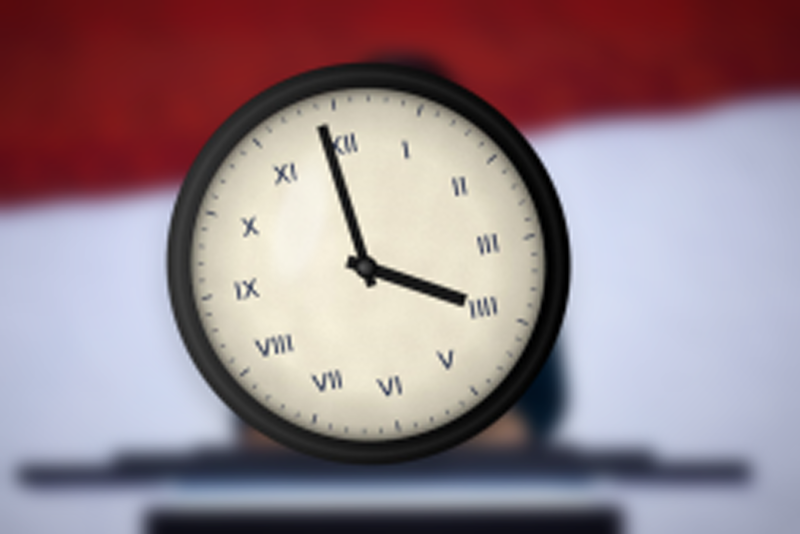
3:59
